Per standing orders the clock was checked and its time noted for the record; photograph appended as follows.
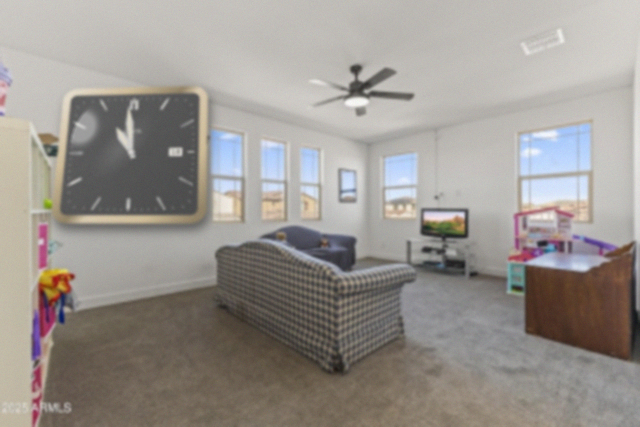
10:59
